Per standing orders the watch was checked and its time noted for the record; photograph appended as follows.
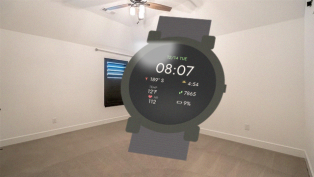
8:07
